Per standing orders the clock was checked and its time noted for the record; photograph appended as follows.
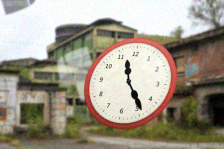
11:24
